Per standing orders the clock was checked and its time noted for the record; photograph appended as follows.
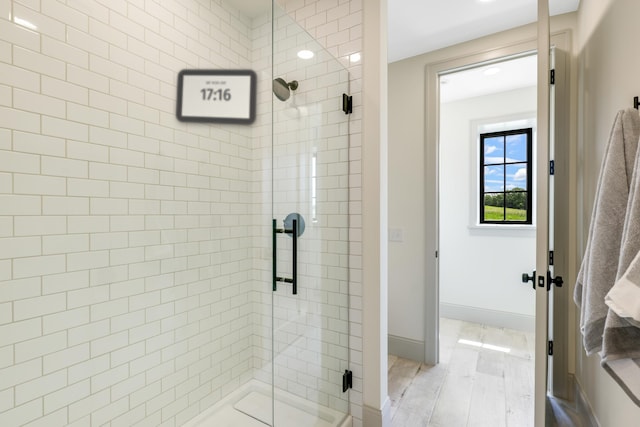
17:16
